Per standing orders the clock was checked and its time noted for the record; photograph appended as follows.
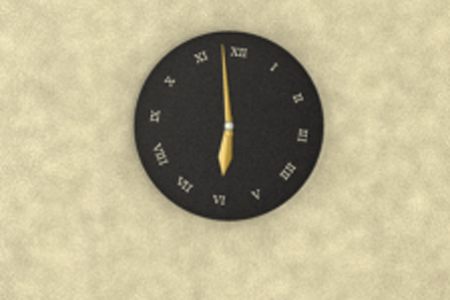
5:58
